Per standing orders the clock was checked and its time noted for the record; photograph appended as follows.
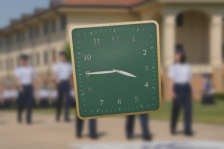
3:45
